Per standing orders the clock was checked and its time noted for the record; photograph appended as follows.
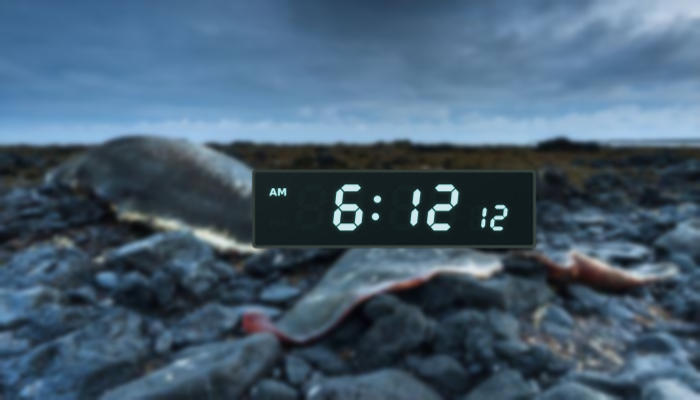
6:12:12
